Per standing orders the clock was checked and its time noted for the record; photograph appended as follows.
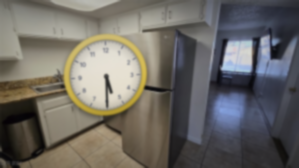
5:30
